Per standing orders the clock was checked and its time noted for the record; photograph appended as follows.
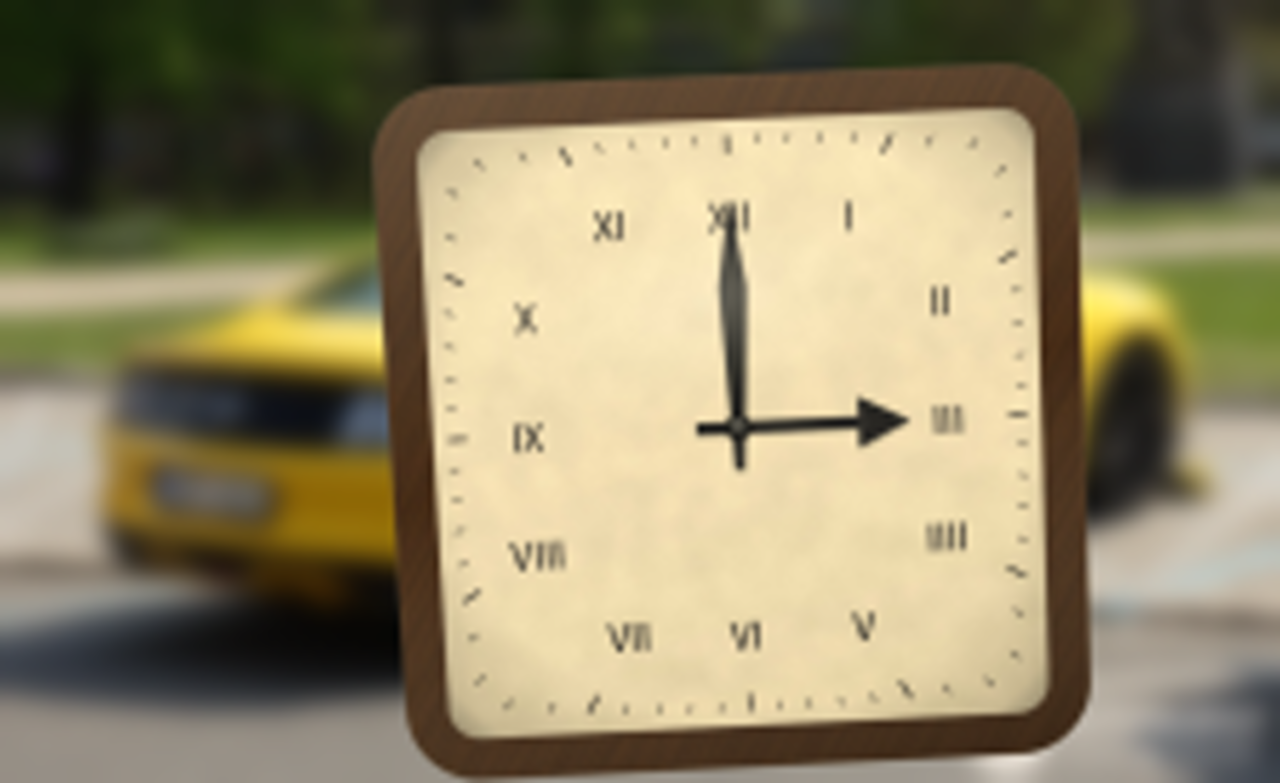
3:00
